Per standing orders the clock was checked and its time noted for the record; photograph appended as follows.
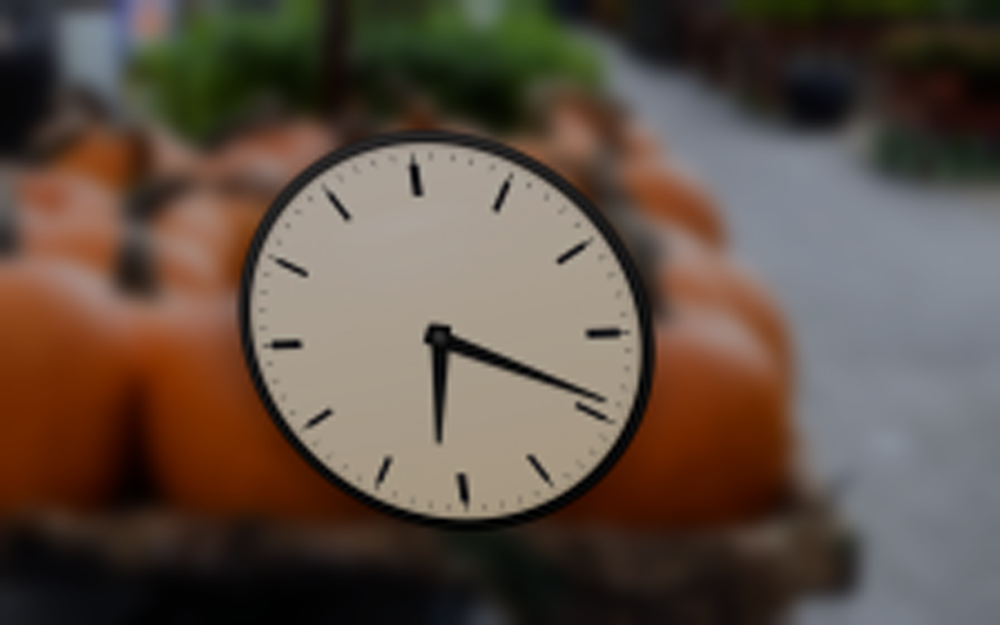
6:19
